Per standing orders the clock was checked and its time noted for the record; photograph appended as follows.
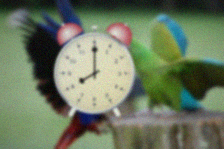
8:00
